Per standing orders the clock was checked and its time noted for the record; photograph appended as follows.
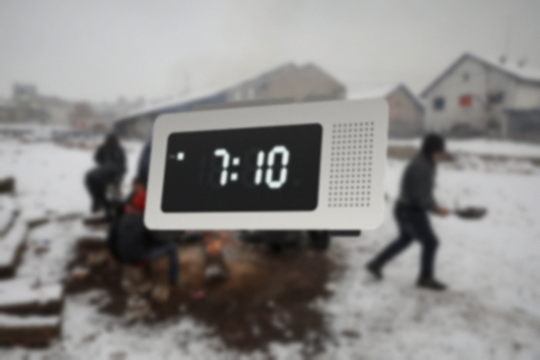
7:10
